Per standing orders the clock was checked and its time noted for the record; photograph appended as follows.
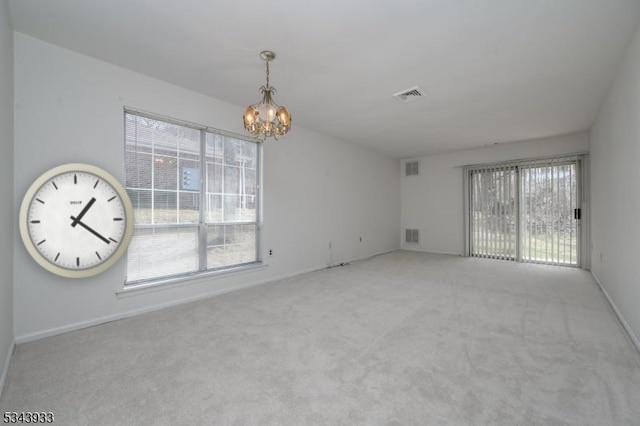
1:21
